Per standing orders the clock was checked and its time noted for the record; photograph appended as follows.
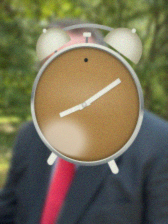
8:09
